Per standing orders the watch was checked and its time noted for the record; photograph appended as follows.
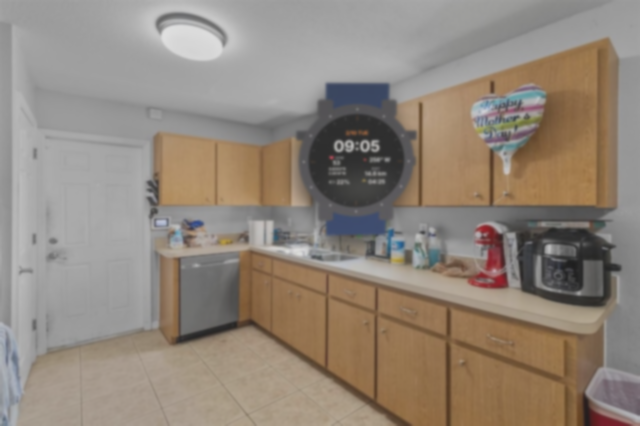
9:05
